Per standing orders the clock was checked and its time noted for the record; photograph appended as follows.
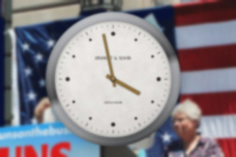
3:58
